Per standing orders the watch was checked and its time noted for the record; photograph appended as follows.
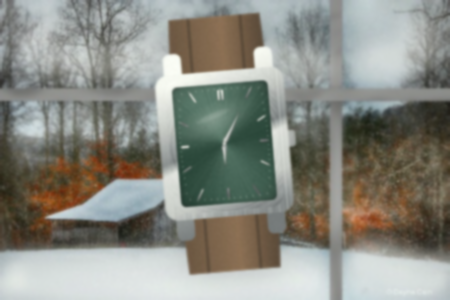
6:05
